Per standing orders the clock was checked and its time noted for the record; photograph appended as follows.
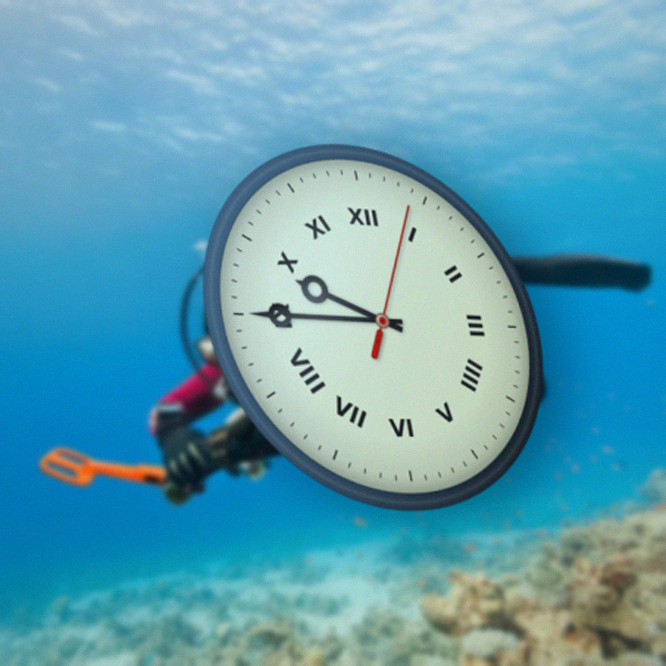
9:45:04
